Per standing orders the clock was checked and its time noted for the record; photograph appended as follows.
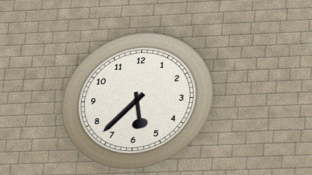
5:37
